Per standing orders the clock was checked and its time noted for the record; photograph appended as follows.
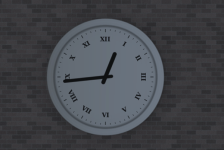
12:44
